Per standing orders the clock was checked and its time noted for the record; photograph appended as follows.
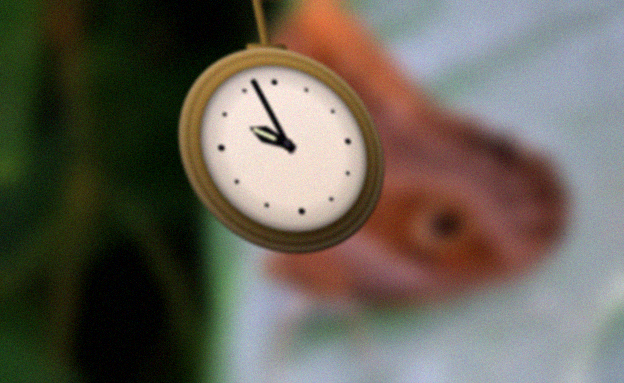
9:57
